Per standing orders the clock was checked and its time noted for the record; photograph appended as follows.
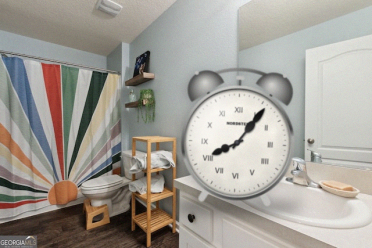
8:06
